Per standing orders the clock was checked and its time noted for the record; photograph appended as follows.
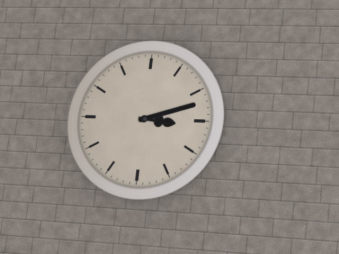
3:12
